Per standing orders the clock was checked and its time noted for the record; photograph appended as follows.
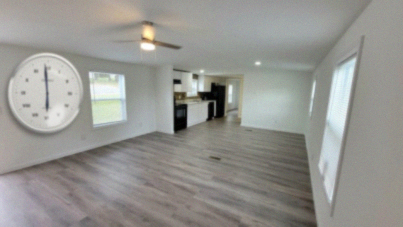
5:59
